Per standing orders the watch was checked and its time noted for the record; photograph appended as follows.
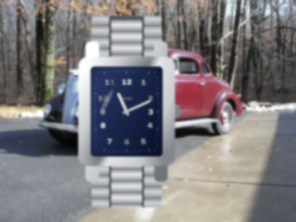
11:11
